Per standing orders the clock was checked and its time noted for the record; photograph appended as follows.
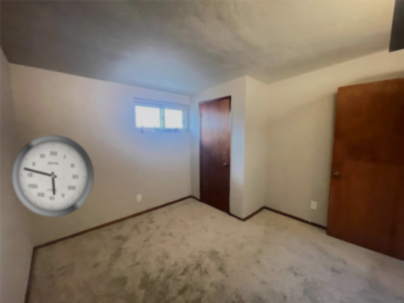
5:47
